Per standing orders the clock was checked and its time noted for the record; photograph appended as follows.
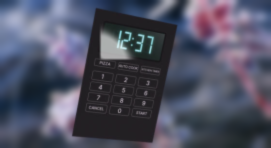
12:37
